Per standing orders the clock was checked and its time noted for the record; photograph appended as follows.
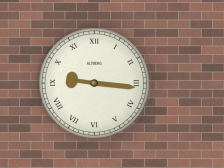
9:16
